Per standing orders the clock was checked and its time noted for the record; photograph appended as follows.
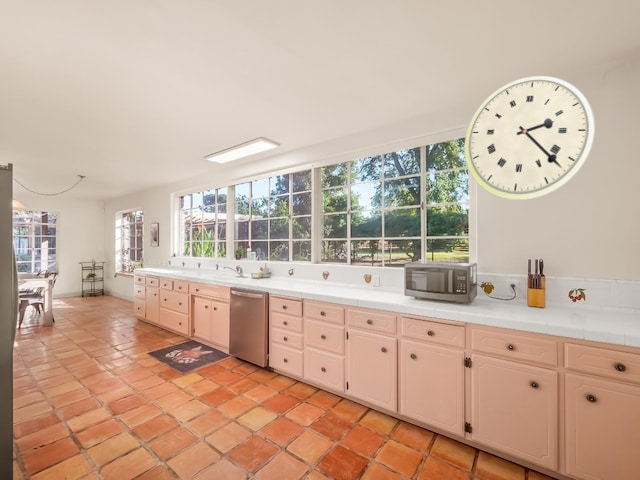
2:22
